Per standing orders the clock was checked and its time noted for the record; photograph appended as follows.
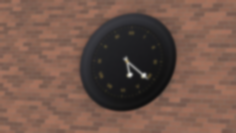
5:21
